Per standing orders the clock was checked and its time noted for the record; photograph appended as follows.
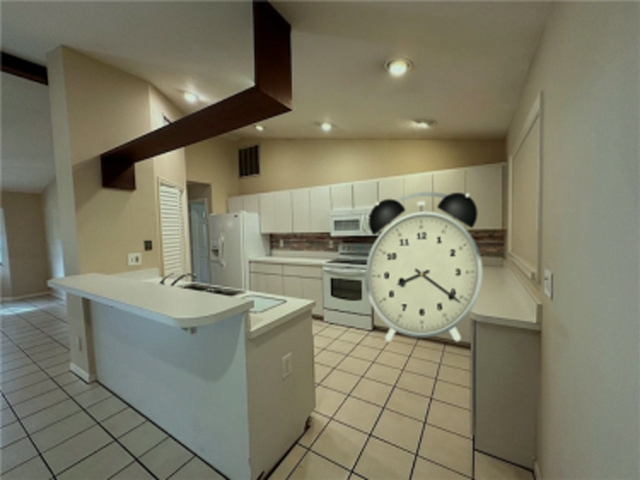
8:21
